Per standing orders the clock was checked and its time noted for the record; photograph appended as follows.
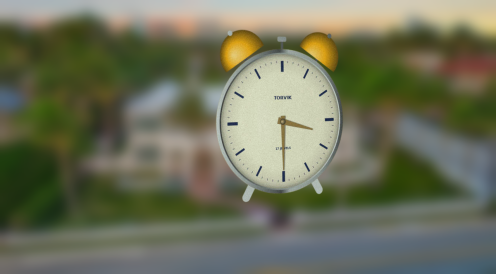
3:30
